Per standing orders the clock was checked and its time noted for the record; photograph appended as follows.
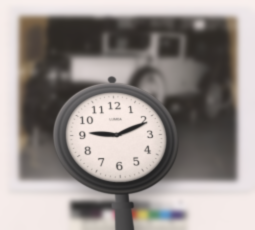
9:11
